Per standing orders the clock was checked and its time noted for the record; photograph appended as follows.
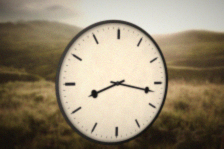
8:17
